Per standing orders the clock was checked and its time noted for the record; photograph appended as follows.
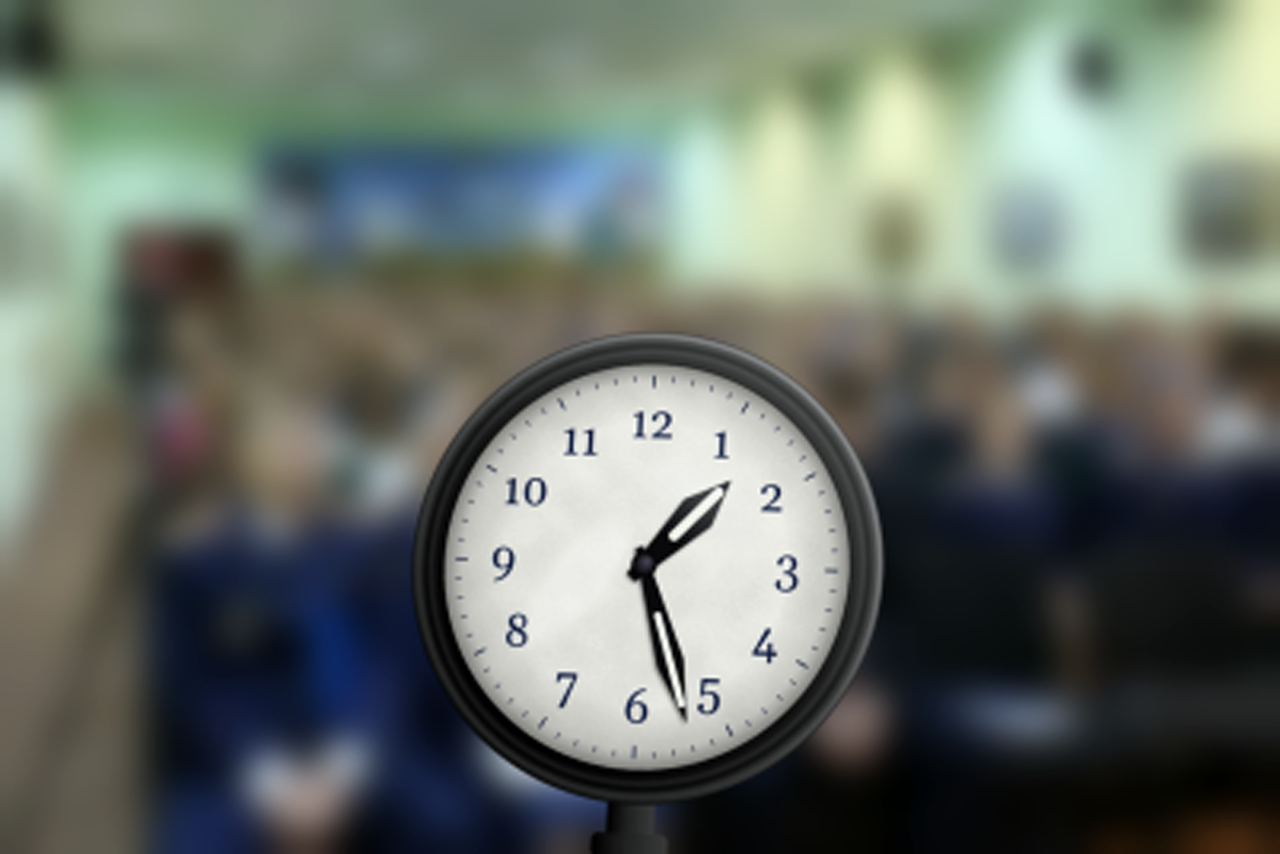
1:27
